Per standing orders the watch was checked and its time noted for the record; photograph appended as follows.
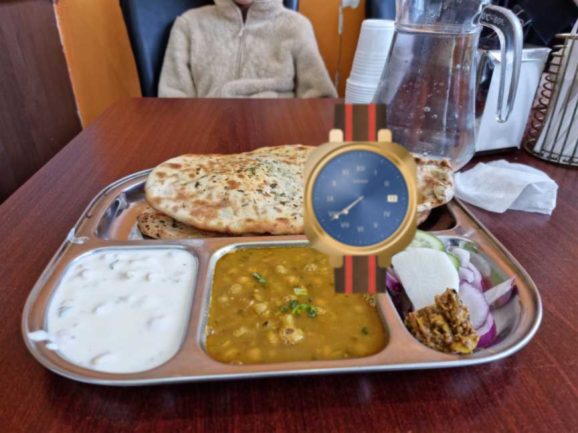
7:39
